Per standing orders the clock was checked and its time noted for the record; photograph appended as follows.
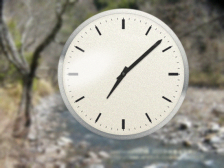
7:08
